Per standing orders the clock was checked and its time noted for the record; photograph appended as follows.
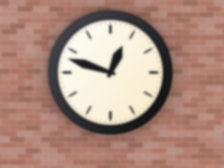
12:48
